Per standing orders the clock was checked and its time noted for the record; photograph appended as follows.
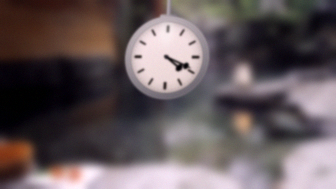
4:19
